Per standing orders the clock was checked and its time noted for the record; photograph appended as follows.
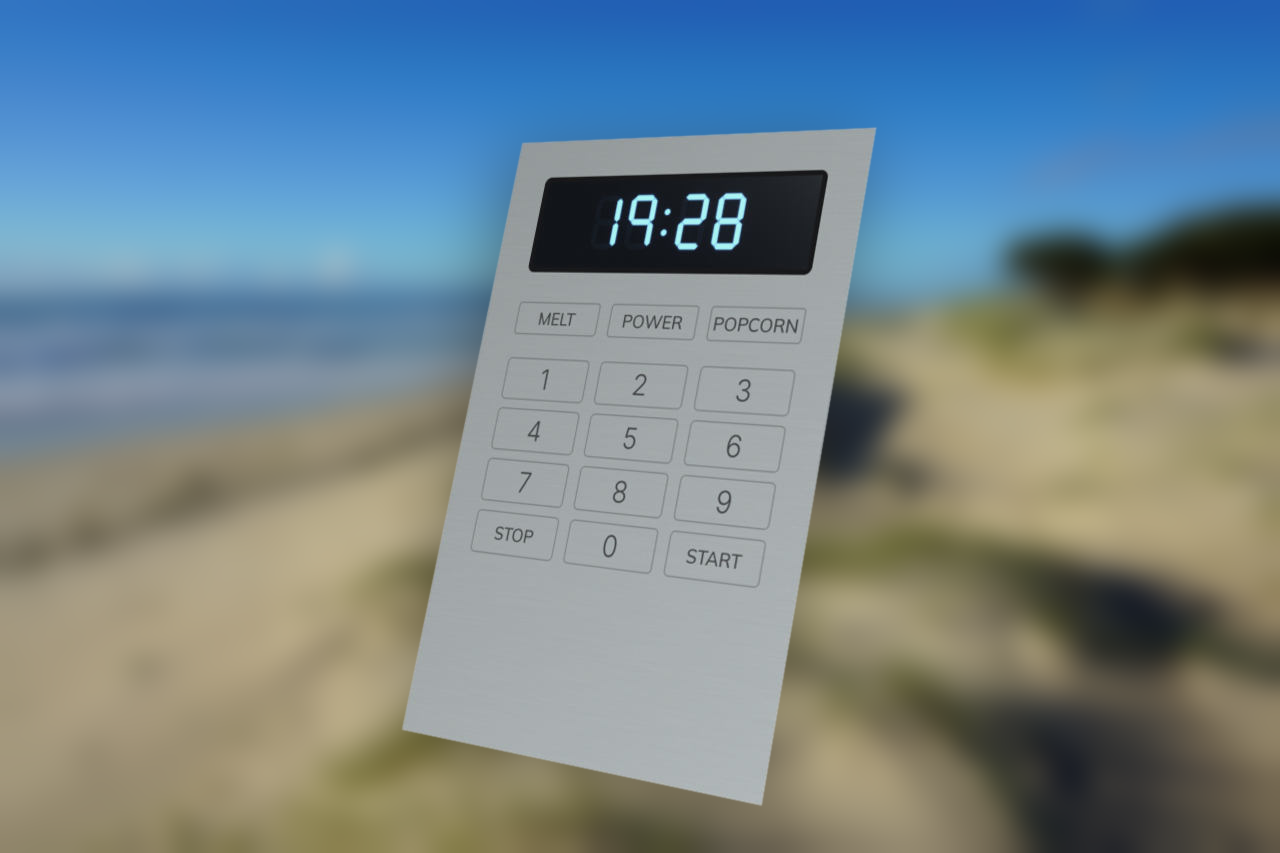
19:28
